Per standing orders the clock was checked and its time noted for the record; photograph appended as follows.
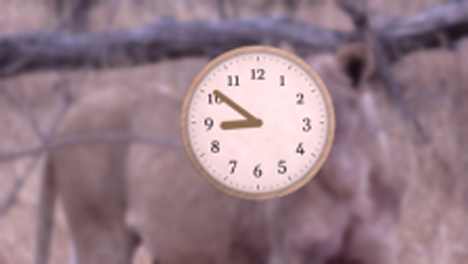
8:51
